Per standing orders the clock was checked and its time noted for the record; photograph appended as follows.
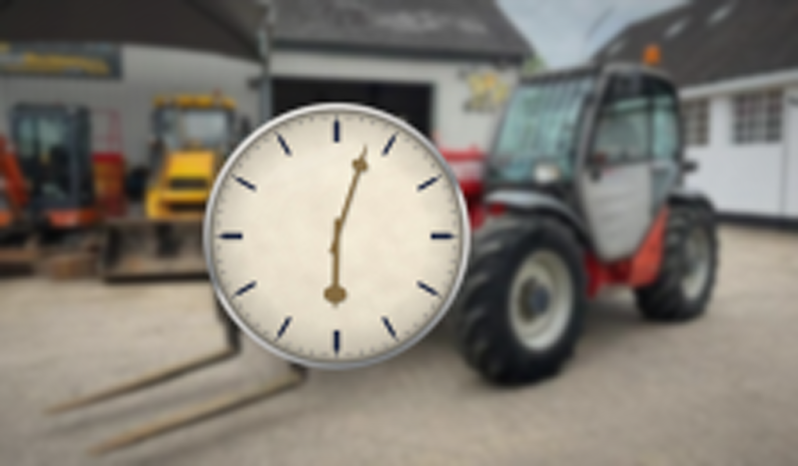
6:03
